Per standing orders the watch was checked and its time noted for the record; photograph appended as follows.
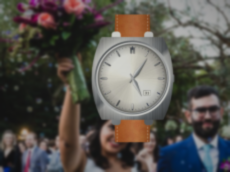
5:06
